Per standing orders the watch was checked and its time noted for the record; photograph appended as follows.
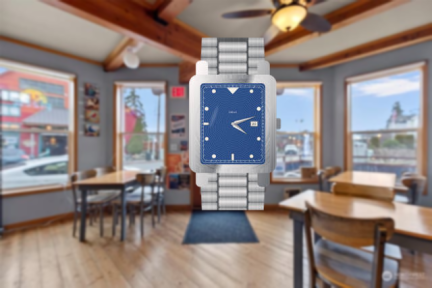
4:12
